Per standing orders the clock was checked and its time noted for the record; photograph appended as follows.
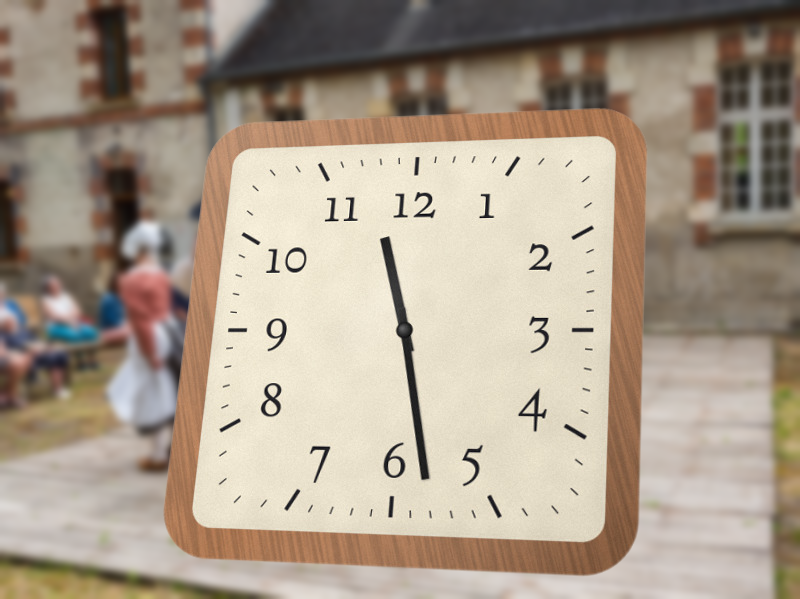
11:28
